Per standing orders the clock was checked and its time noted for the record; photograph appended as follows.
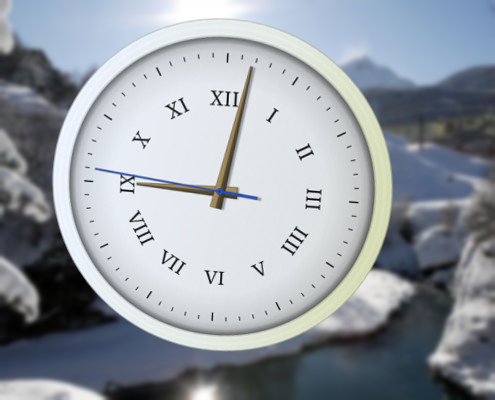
9:01:46
